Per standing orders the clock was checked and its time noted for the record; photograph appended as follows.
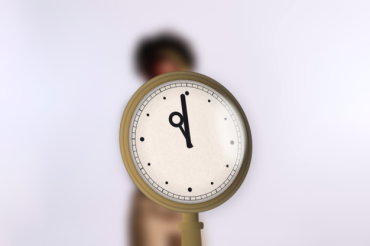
10:59
